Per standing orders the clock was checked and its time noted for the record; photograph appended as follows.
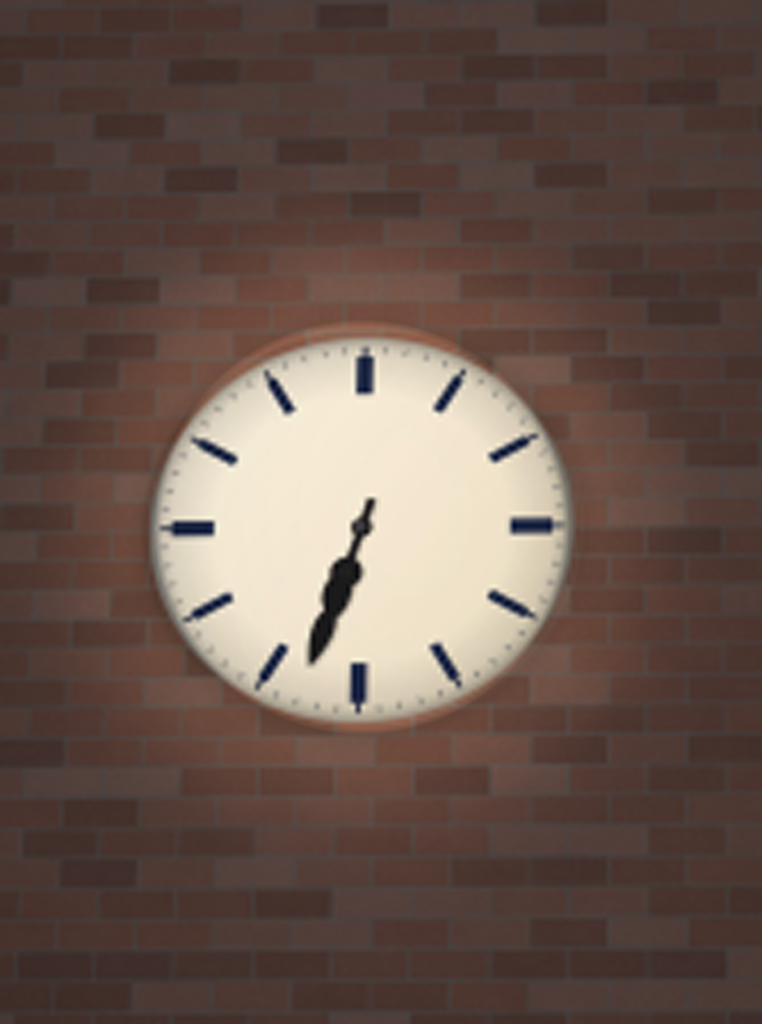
6:33
